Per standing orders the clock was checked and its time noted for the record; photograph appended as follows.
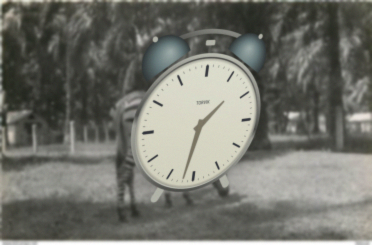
1:32
